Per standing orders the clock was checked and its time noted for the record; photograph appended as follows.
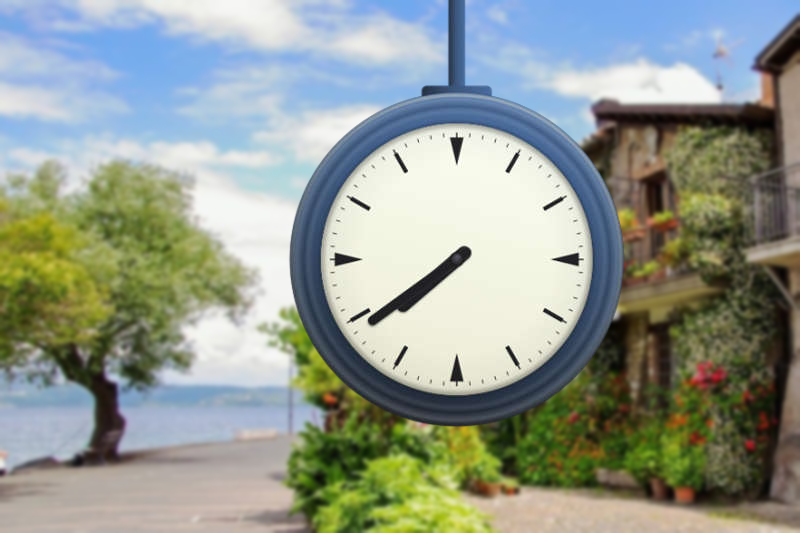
7:39
